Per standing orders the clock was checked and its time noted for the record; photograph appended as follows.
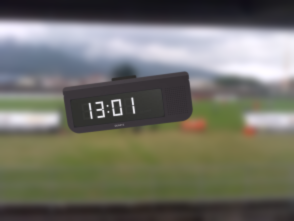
13:01
